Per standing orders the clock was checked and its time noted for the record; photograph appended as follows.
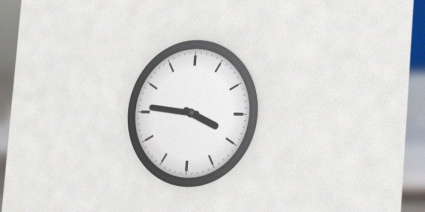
3:46
